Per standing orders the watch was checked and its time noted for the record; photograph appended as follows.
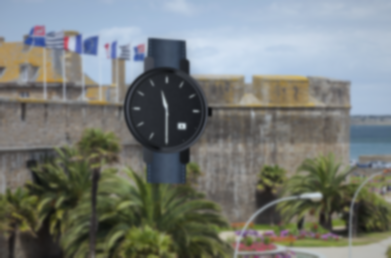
11:30
